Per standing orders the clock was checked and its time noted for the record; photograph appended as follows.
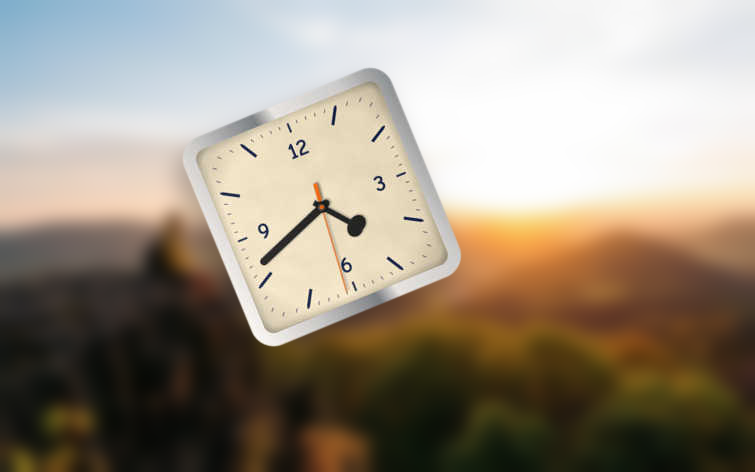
4:41:31
